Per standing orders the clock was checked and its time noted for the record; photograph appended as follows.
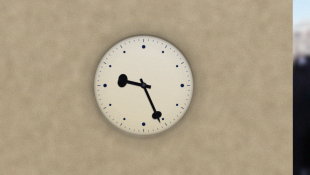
9:26
